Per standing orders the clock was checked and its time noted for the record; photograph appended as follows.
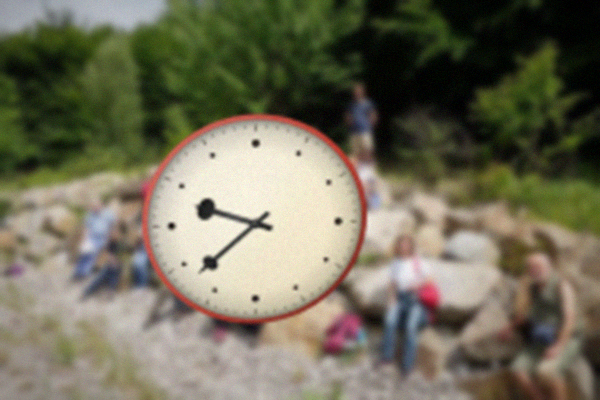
9:38
